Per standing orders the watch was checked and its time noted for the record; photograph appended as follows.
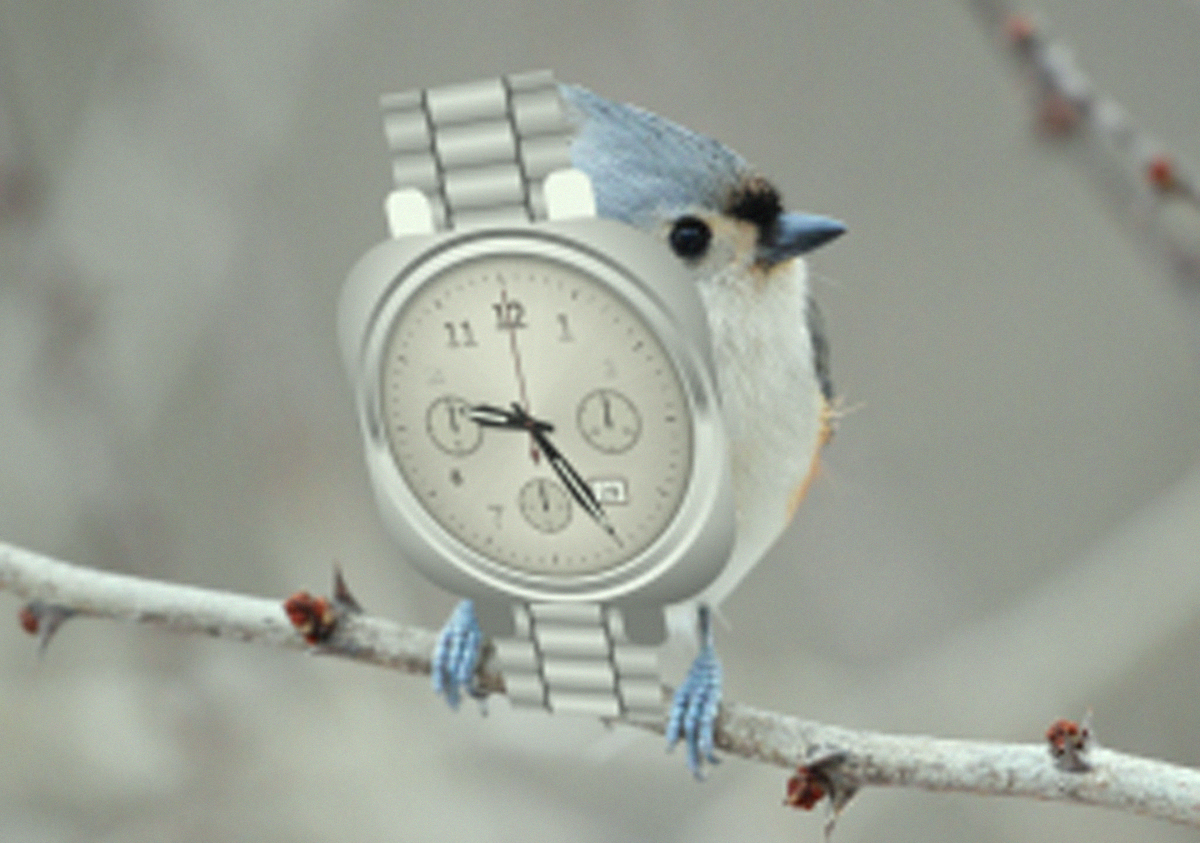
9:25
